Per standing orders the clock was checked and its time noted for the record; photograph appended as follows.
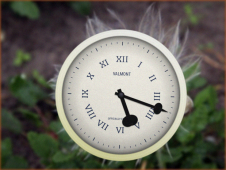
5:18
